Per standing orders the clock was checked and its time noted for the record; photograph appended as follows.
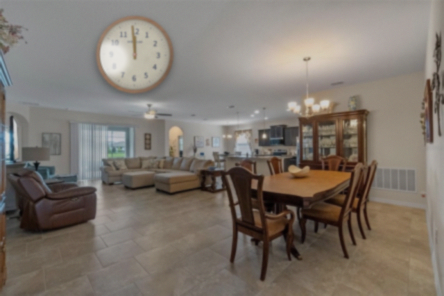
11:59
